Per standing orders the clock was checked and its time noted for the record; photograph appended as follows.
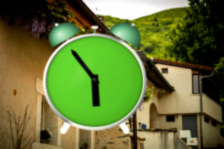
5:54
